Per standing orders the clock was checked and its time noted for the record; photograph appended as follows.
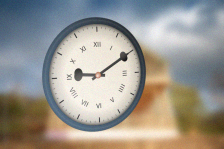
9:10
